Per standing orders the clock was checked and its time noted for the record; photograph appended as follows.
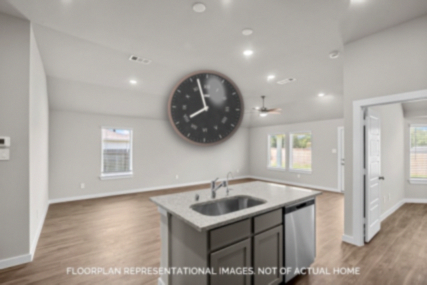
7:57
